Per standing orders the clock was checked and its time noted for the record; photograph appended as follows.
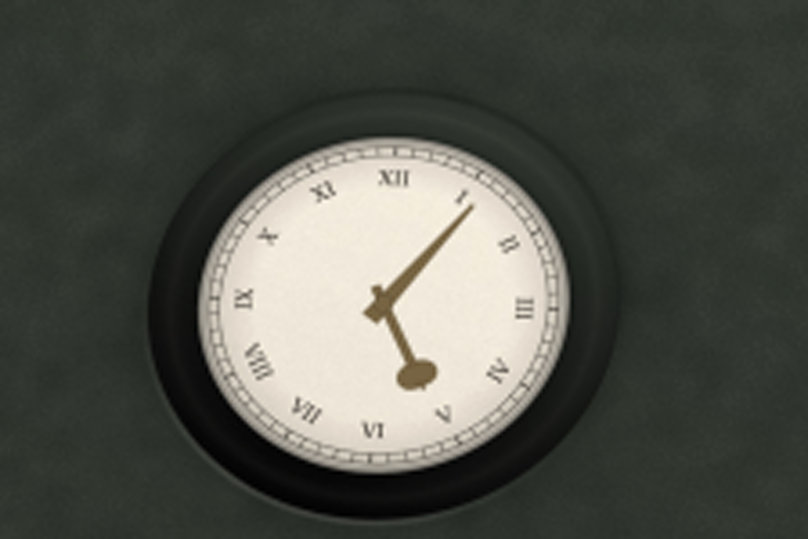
5:06
